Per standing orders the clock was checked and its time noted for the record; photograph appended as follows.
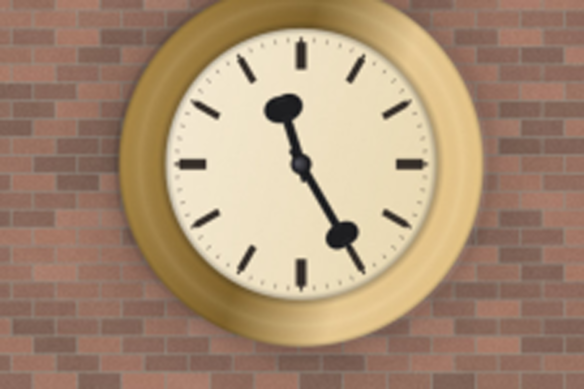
11:25
